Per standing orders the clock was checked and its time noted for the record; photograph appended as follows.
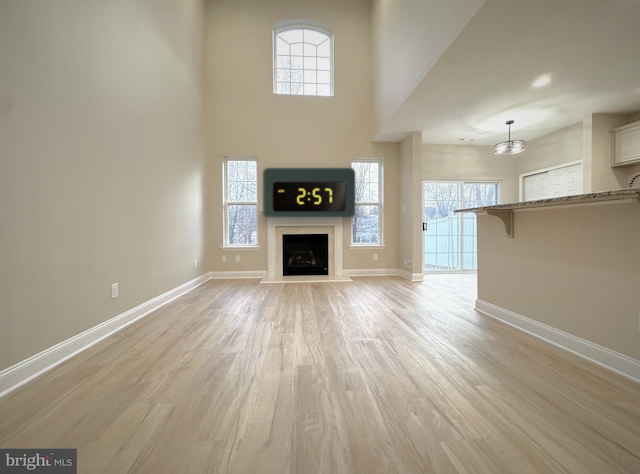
2:57
